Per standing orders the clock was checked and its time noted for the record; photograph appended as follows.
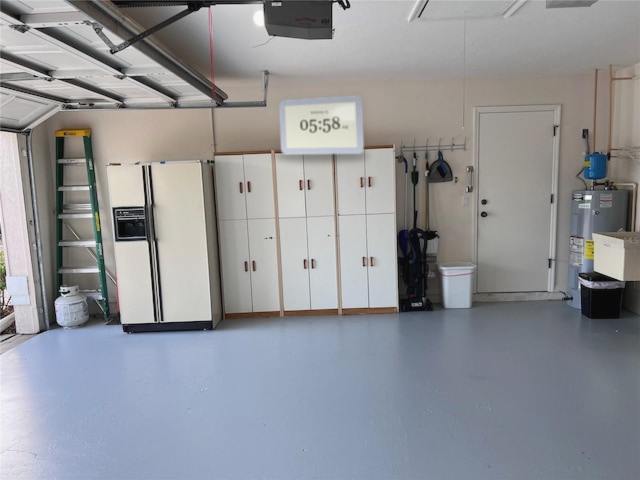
5:58
